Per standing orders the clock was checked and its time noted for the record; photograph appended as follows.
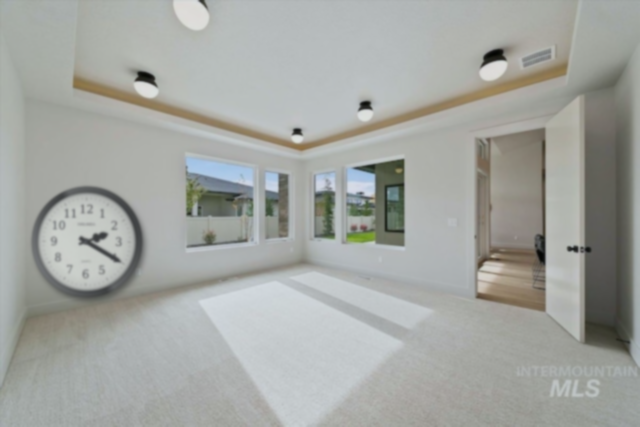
2:20
